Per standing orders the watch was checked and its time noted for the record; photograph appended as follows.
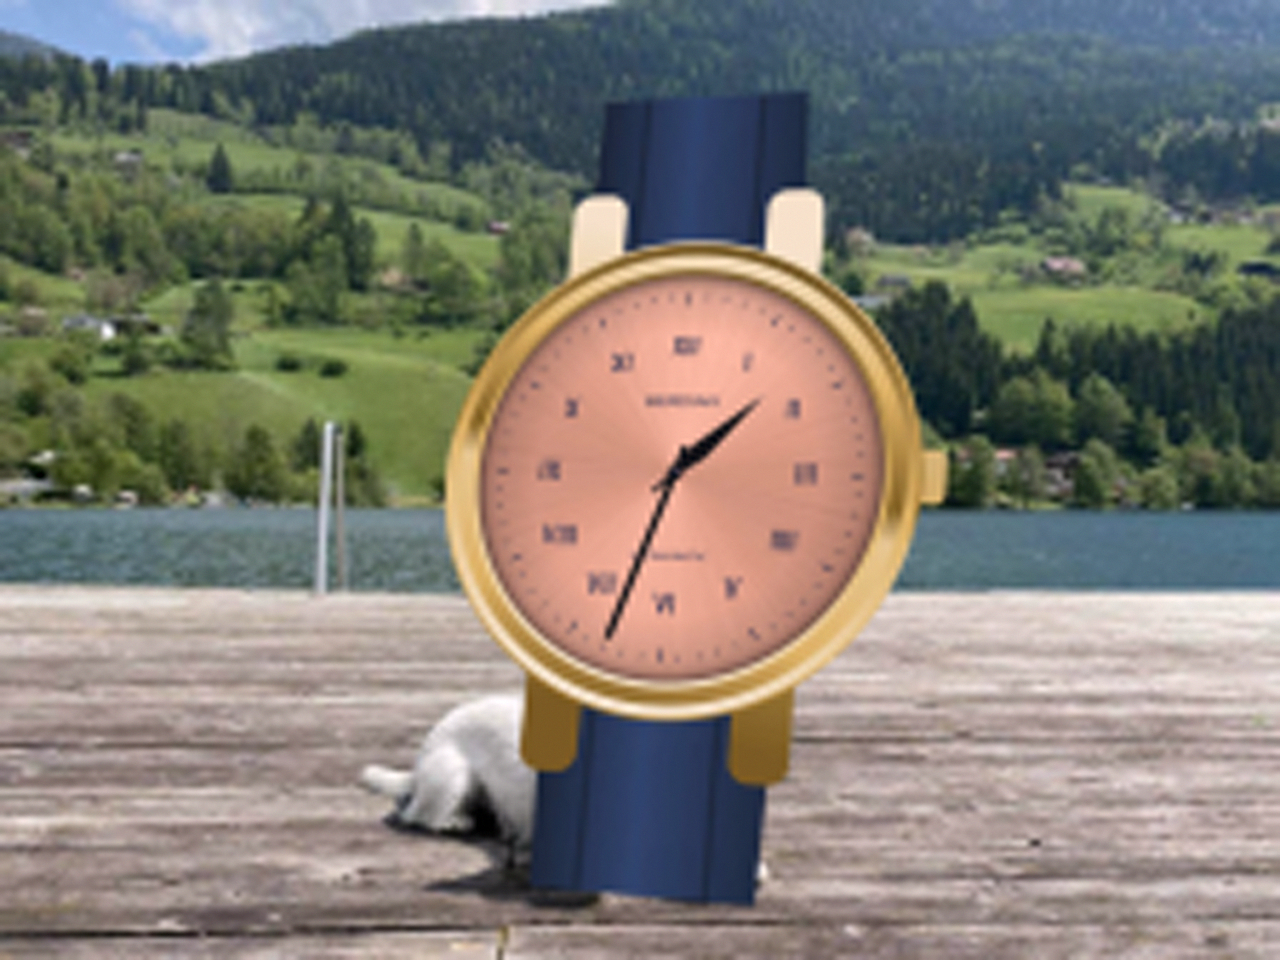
1:33
